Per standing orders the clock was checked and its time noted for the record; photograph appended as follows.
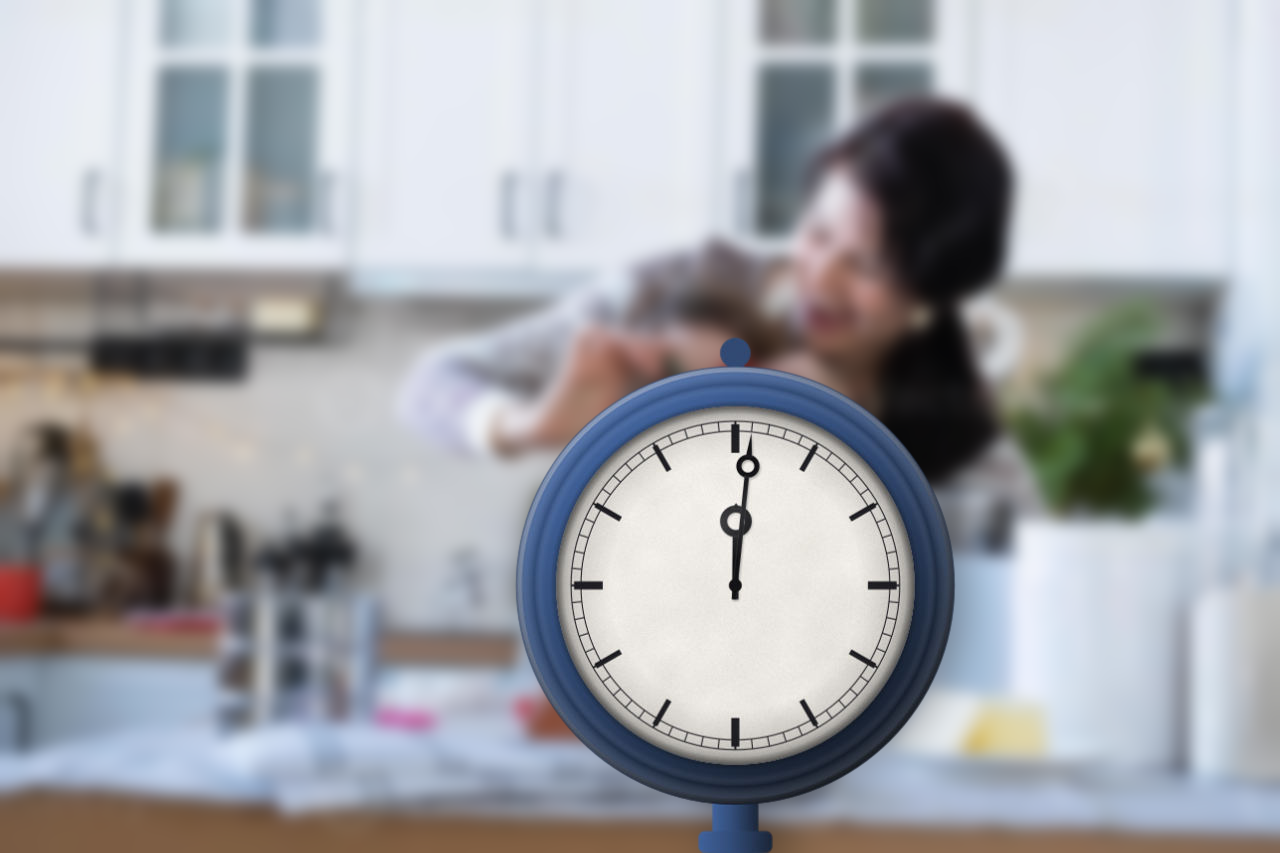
12:01
